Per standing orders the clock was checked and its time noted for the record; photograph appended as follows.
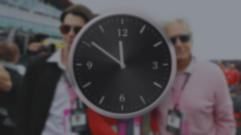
11:51
